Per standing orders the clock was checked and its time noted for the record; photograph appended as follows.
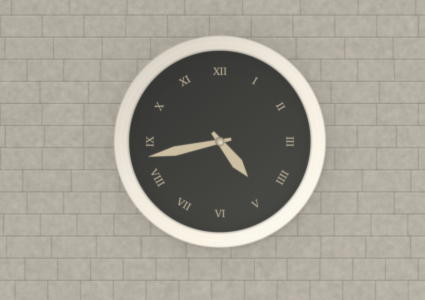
4:43
